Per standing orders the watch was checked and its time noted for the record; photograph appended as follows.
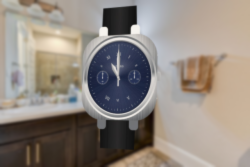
11:00
